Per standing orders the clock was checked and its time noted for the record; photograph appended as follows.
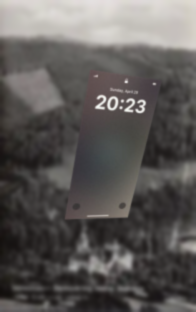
20:23
